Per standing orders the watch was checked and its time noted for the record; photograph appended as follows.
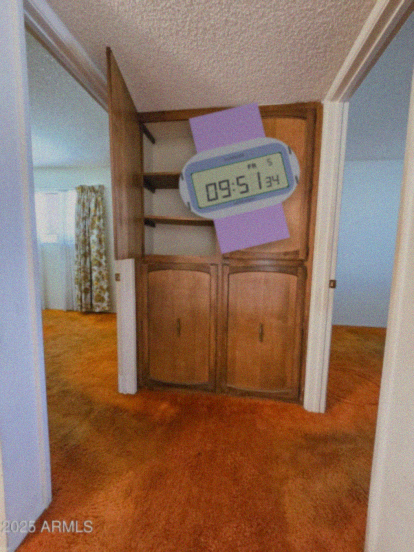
9:51:34
